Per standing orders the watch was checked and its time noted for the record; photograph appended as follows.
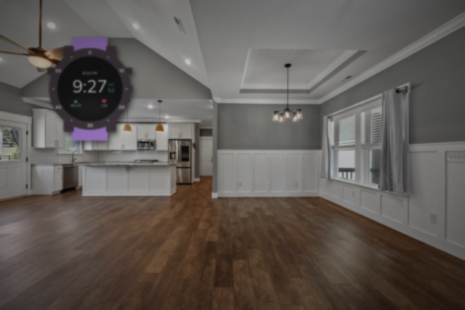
9:27
